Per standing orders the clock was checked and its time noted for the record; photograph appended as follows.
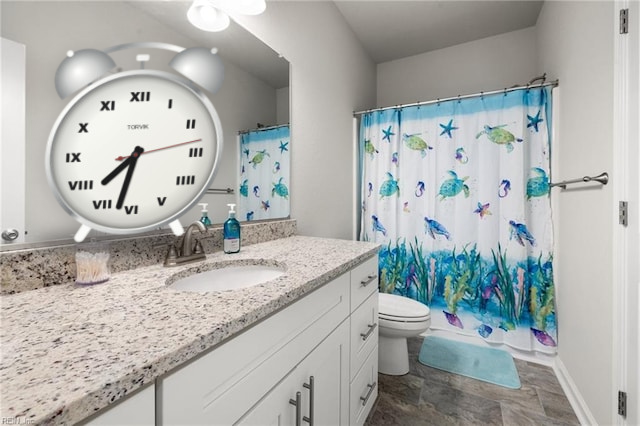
7:32:13
